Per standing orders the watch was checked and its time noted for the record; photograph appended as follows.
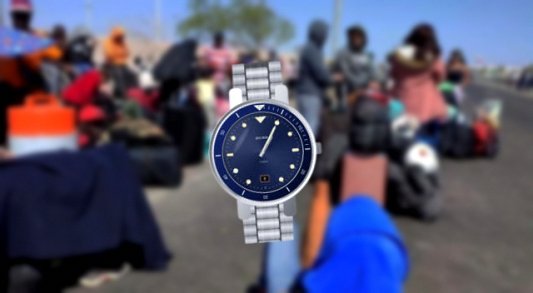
1:05
